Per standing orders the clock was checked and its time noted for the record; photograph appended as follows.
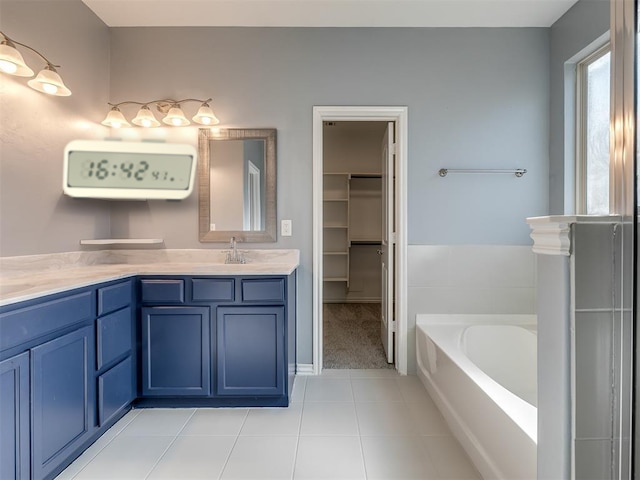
16:42:41
